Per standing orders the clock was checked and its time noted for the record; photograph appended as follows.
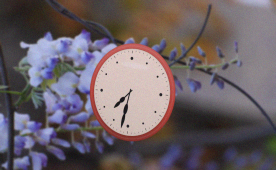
7:32
